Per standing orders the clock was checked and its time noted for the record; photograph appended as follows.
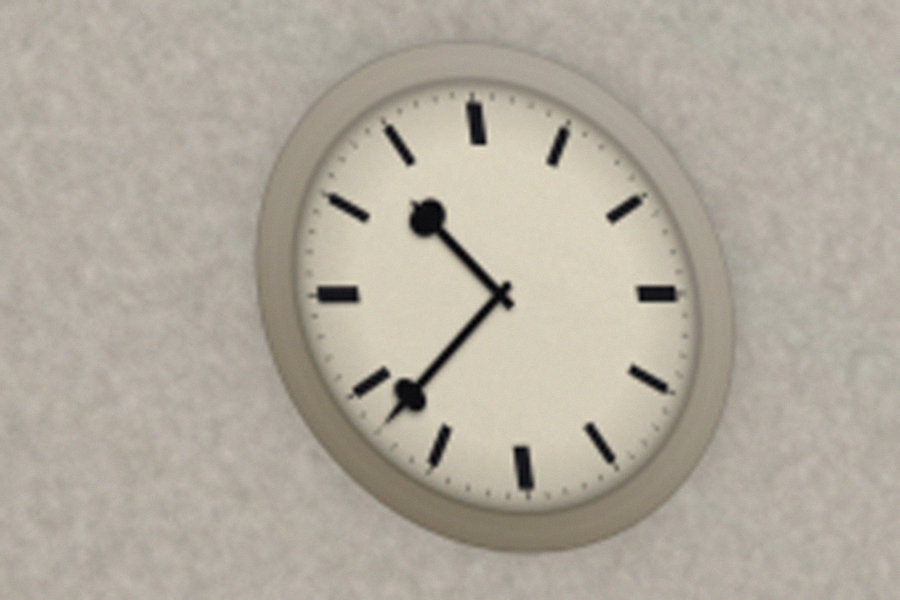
10:38
